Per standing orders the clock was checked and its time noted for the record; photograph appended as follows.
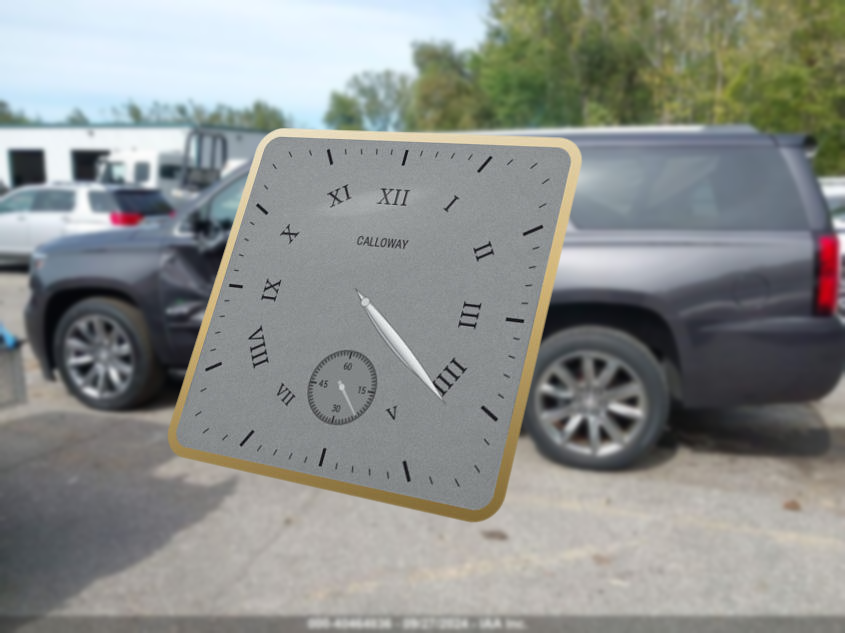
4:21:23
